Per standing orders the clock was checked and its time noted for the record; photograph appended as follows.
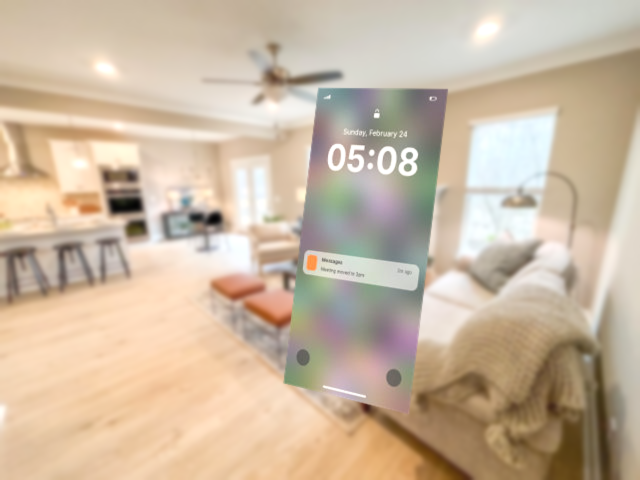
5:08
